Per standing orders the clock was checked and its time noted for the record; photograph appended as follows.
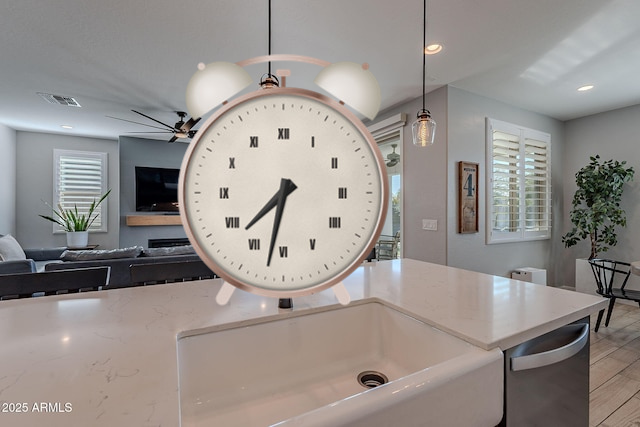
7:32
